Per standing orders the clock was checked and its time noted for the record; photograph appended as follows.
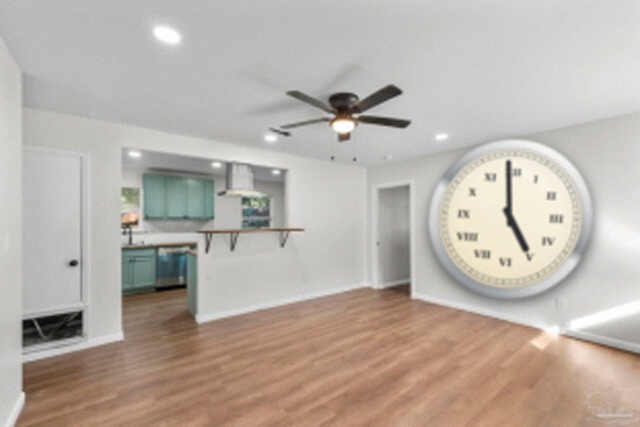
4:59
